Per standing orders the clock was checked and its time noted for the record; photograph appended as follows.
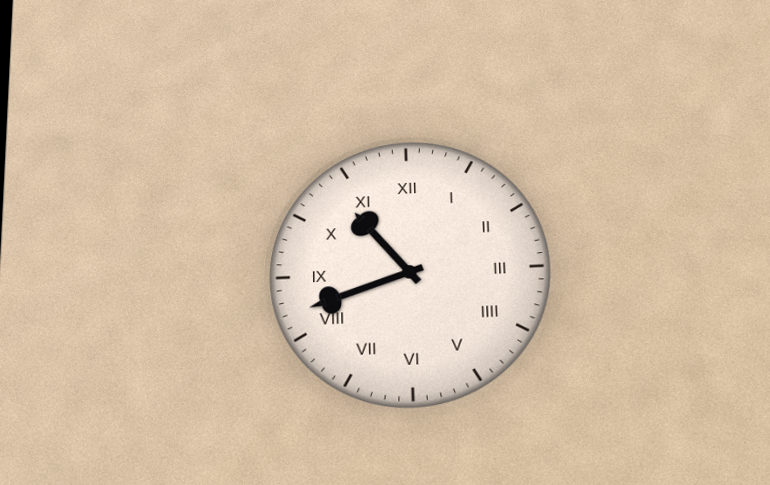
10:42
